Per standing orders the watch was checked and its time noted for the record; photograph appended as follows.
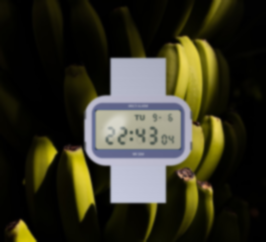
22:43
